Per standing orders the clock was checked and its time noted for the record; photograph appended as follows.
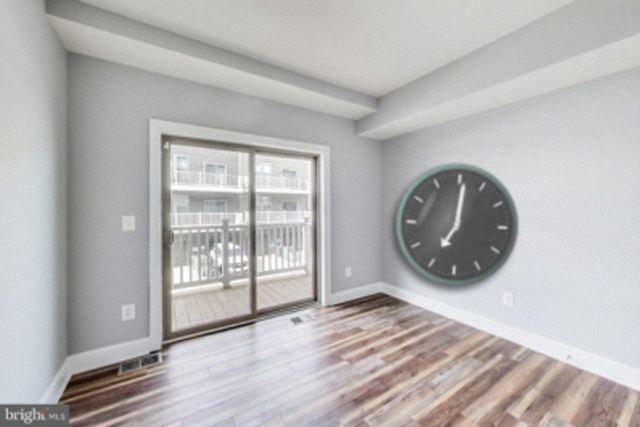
7:01
